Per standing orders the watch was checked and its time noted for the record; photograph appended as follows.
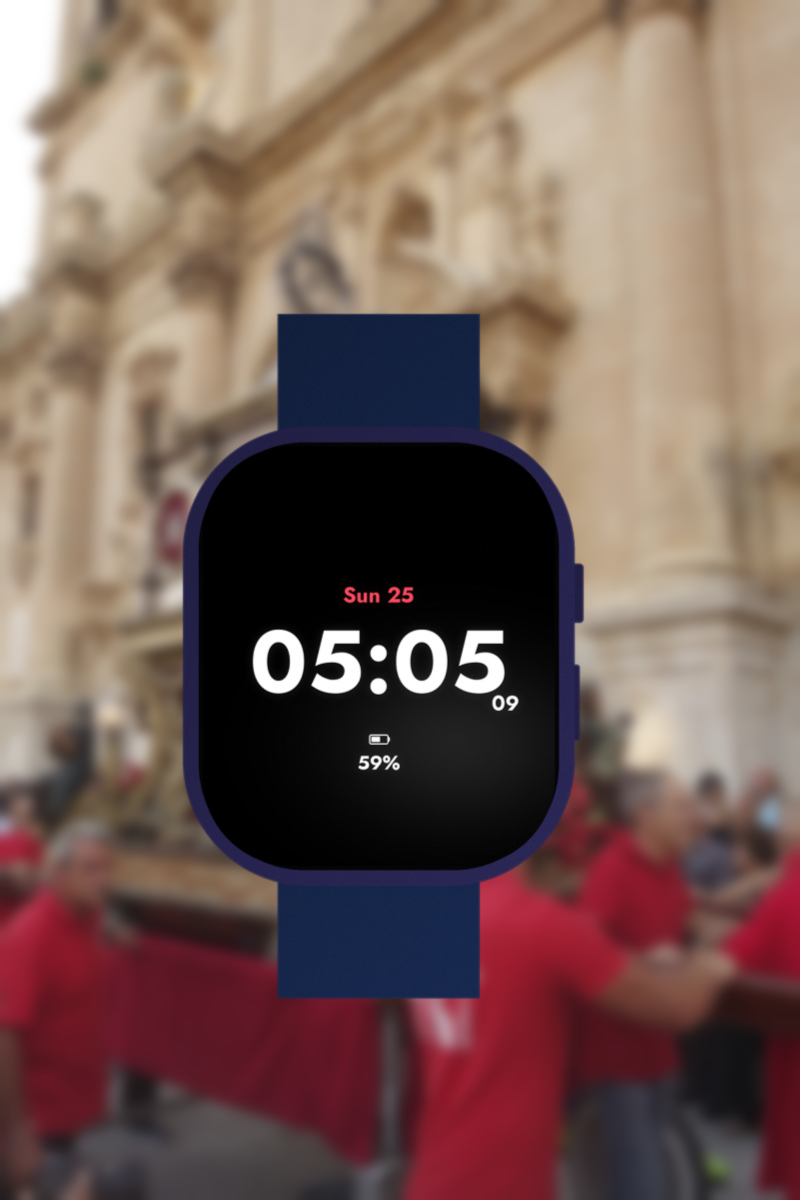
5:05:09
